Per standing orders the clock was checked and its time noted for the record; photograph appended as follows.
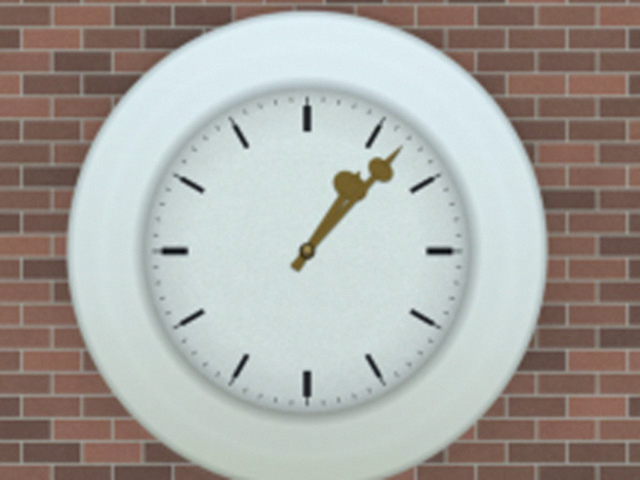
1:07
